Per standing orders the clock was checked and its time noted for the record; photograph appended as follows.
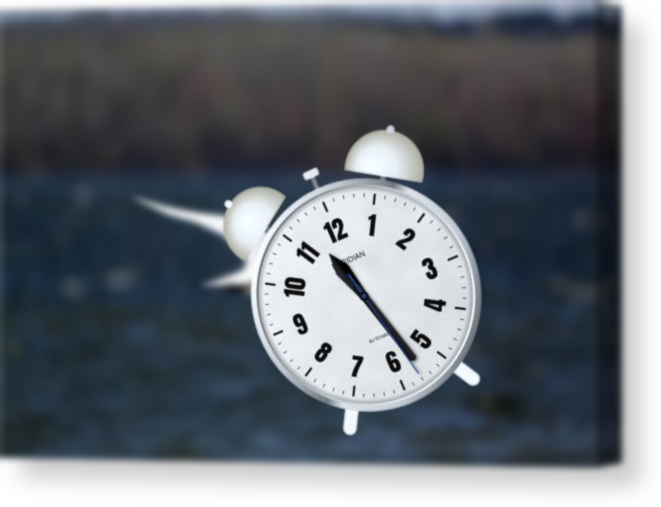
11:27:28
